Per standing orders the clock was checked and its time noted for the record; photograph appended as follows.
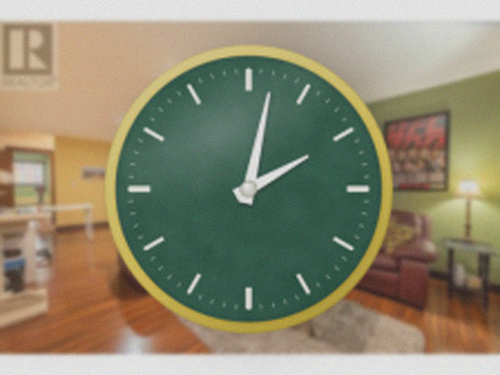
2:02
